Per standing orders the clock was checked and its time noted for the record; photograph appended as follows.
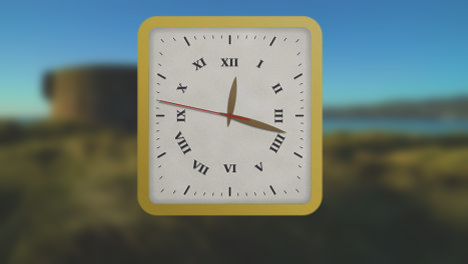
12:17:47
